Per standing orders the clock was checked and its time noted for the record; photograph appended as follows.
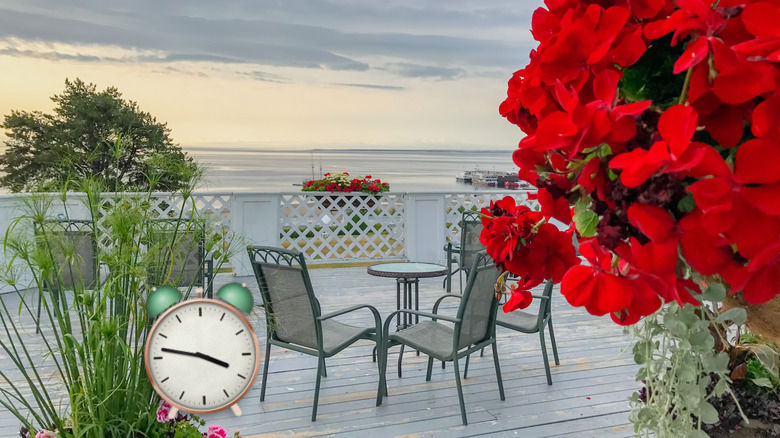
3:47
